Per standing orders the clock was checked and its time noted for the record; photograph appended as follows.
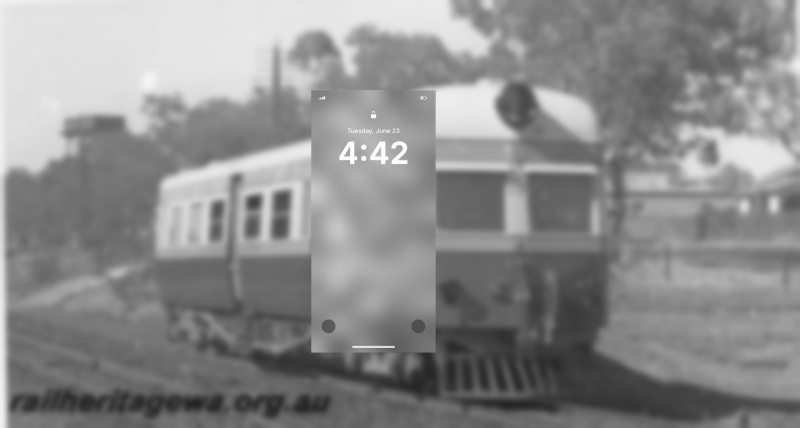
4:42
